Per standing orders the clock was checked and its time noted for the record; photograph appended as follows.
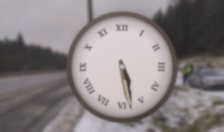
5:28
